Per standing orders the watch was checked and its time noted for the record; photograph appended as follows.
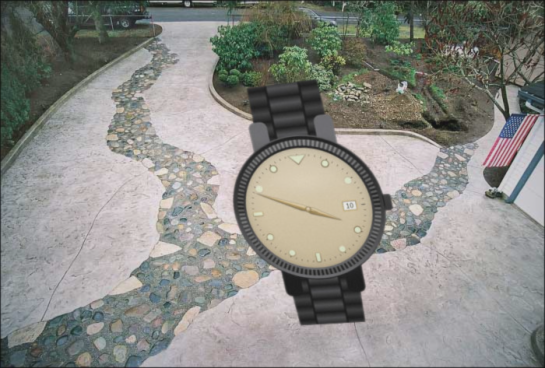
3:49
